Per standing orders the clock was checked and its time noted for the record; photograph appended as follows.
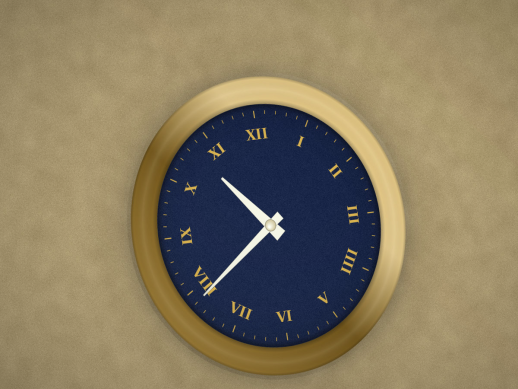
10:39
